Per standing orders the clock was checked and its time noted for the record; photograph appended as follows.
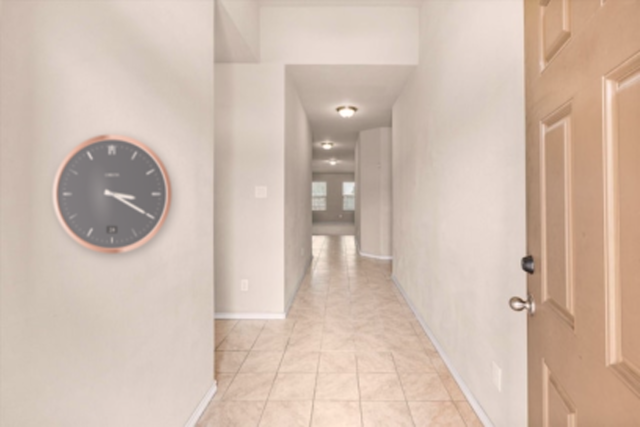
3:20
